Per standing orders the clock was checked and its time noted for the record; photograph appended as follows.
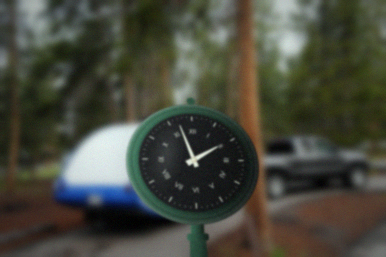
1:57
